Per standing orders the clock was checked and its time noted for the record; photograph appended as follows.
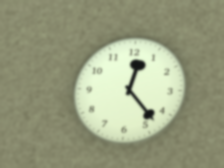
12:23
